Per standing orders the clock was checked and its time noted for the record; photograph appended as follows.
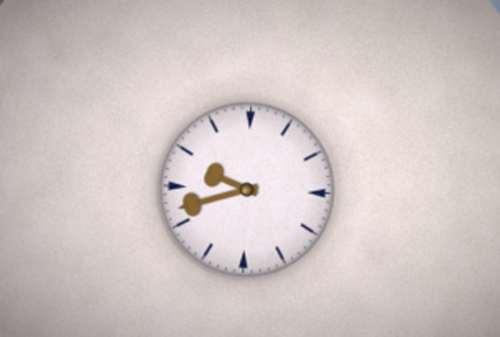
9:42
